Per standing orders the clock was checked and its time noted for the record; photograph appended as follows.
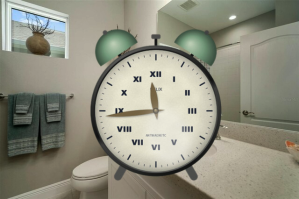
11:44
